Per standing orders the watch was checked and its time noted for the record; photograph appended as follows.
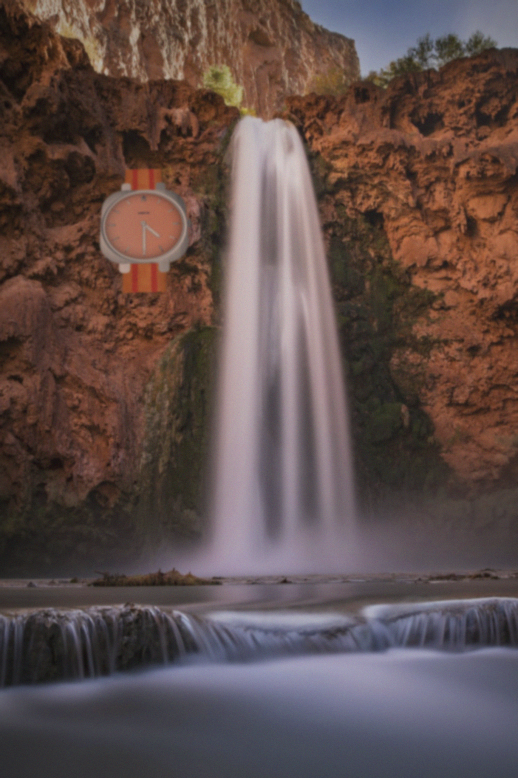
4:30
